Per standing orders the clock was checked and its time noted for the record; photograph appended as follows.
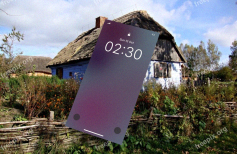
2:30
